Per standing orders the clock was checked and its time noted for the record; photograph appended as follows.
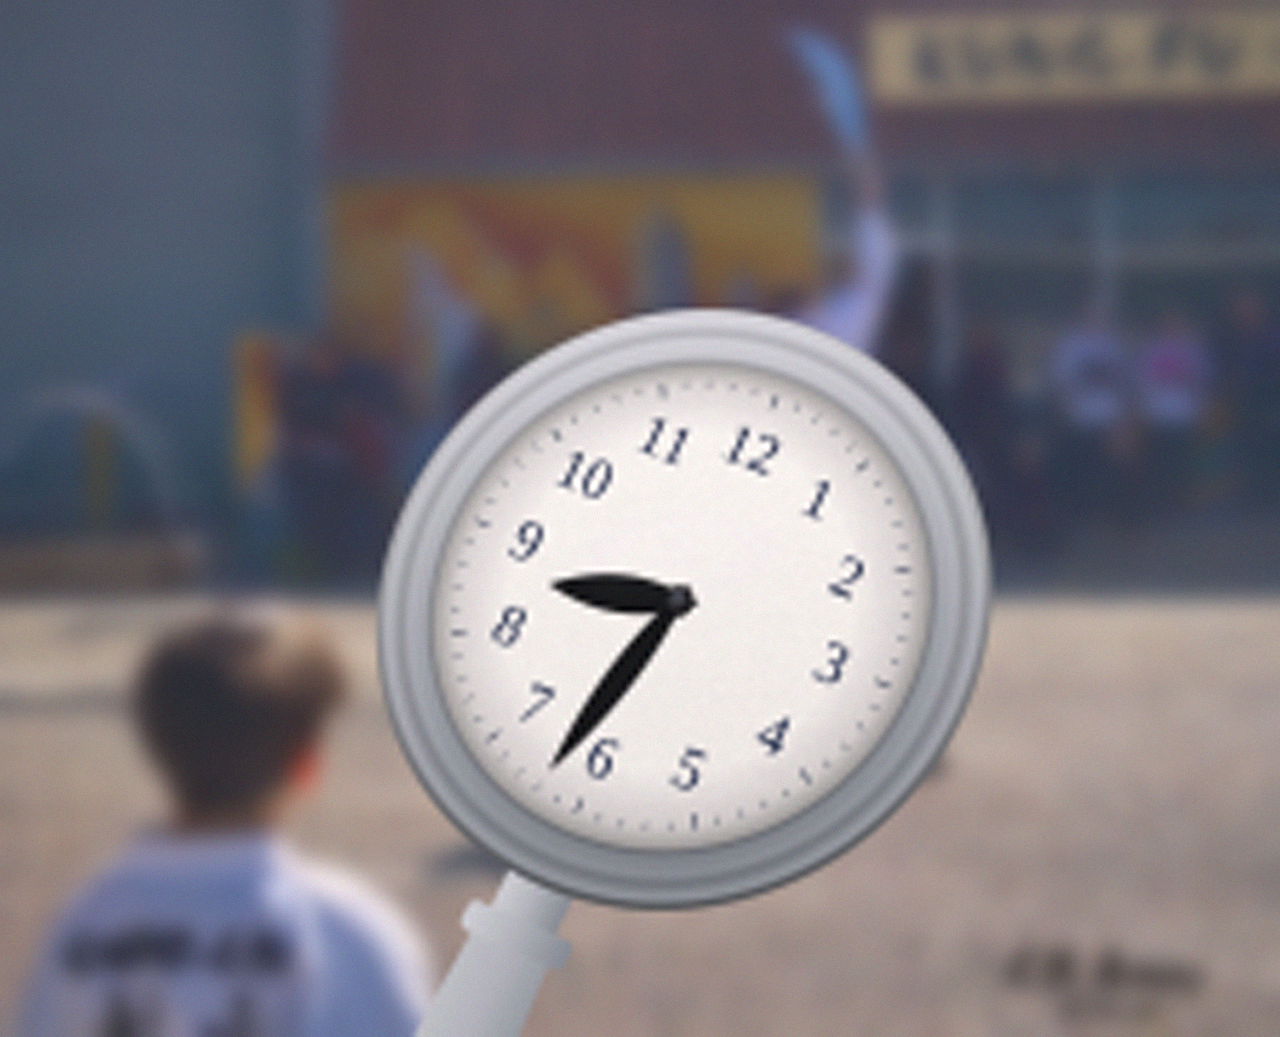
8:32
